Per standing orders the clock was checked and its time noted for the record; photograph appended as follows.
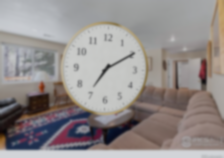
7:10
